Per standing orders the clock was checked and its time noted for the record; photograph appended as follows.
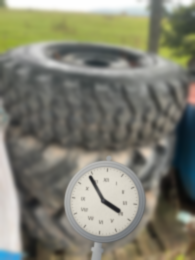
3:54
